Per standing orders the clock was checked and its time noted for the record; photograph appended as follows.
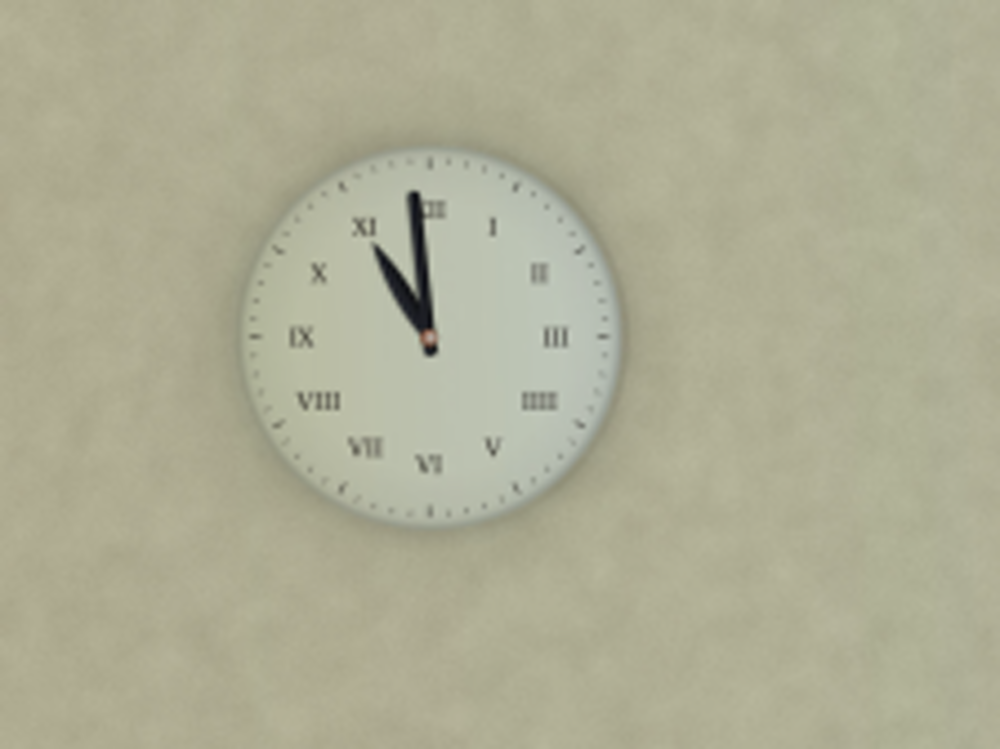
10:59
